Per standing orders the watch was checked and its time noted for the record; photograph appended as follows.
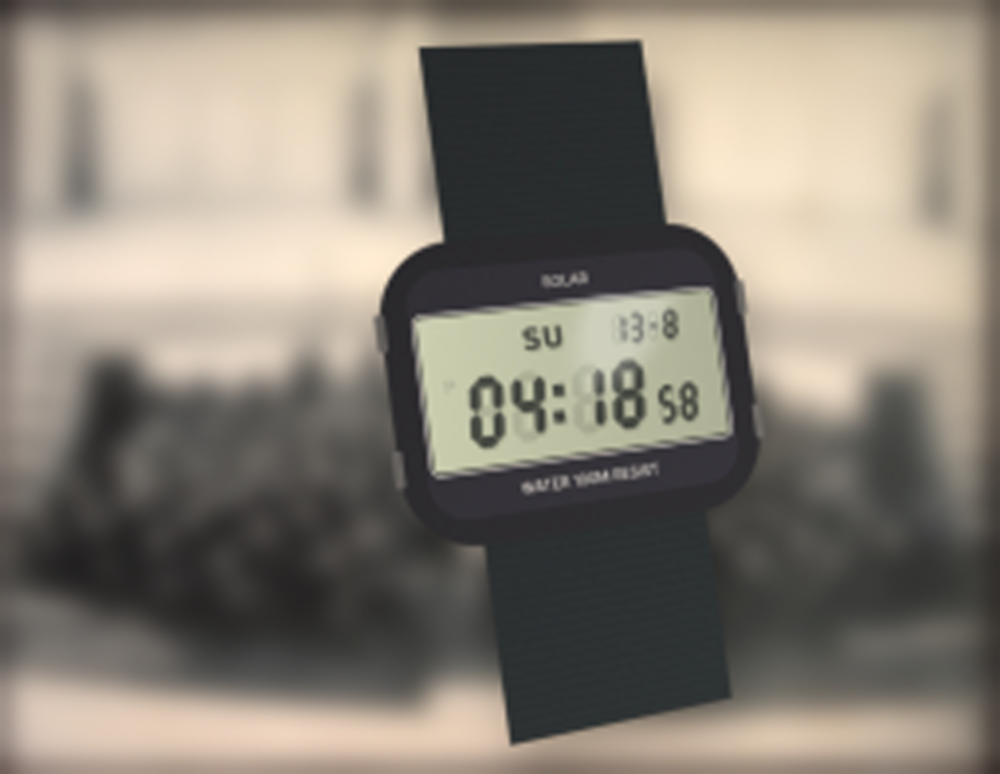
4:18:58
